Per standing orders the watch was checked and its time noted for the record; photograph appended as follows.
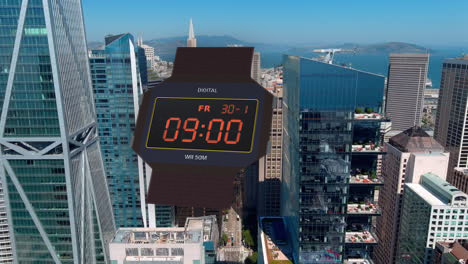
9:00
